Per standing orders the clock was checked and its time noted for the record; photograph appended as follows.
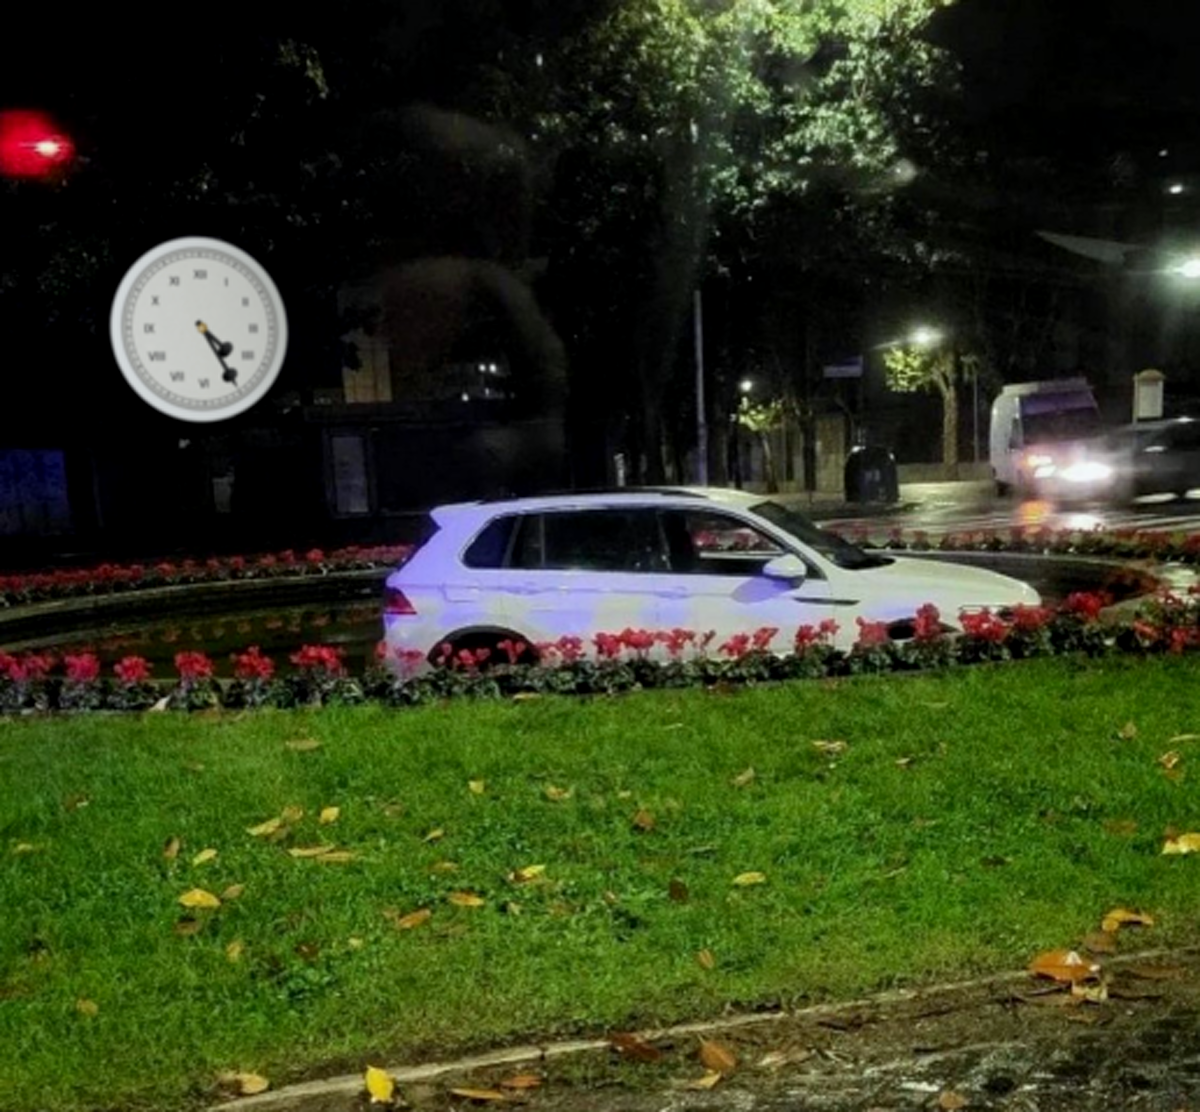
4:25
